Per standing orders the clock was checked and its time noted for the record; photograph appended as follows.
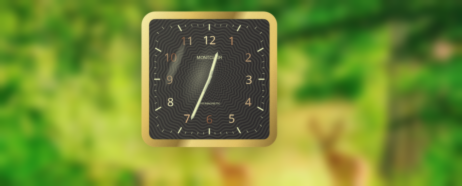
12:34
